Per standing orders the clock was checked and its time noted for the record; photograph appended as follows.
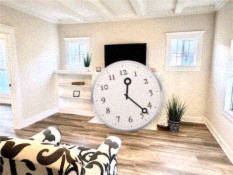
12:23
